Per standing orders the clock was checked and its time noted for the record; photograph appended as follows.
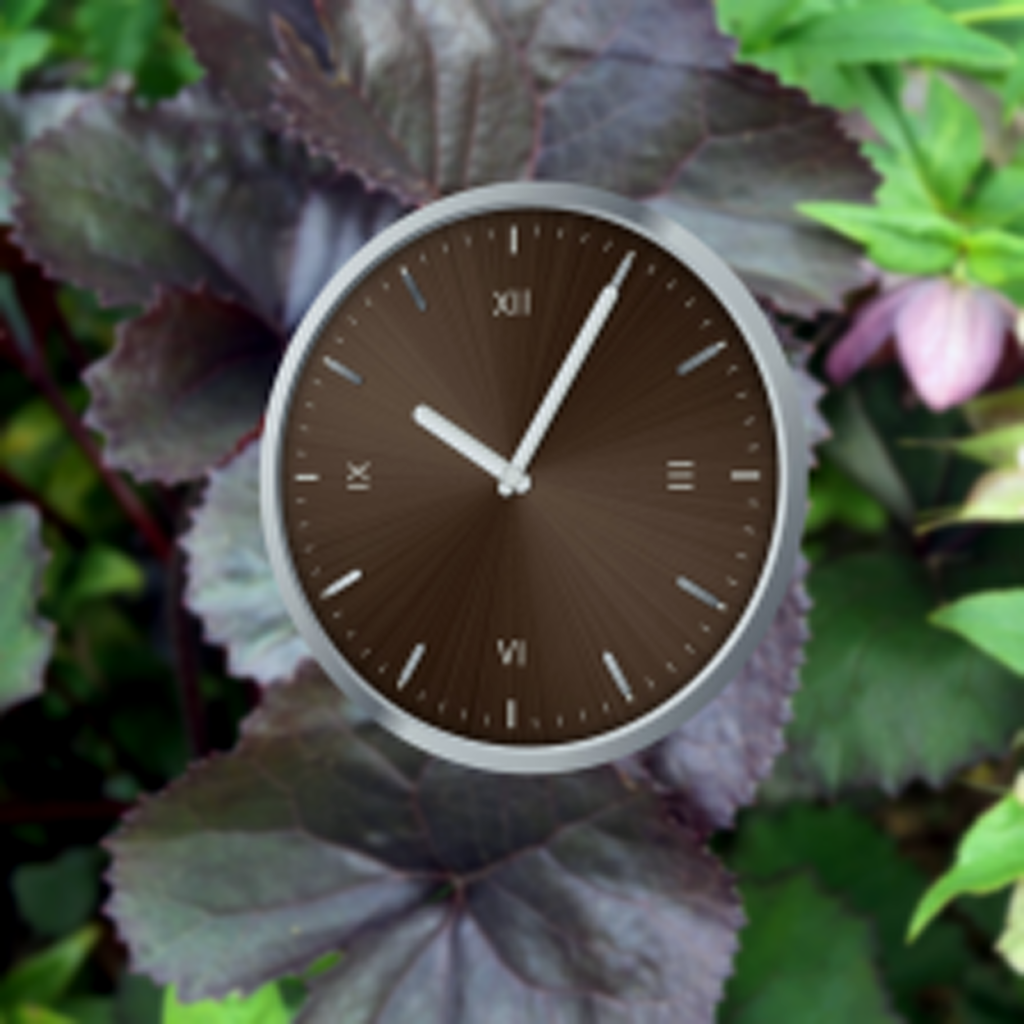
10:05
